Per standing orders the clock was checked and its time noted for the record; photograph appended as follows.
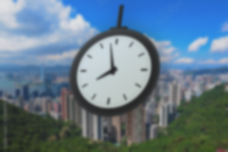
7:58
